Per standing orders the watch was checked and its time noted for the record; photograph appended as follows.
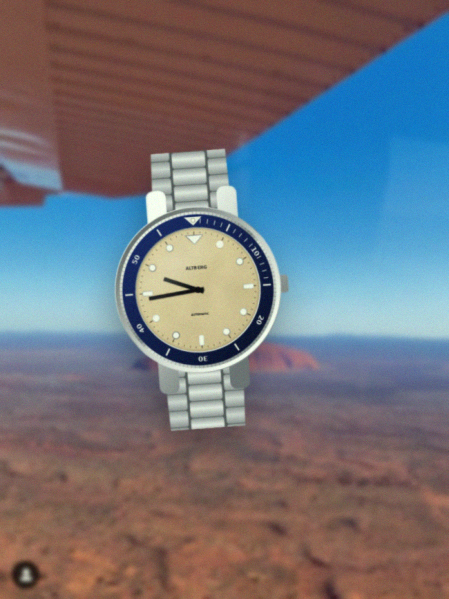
9:44
